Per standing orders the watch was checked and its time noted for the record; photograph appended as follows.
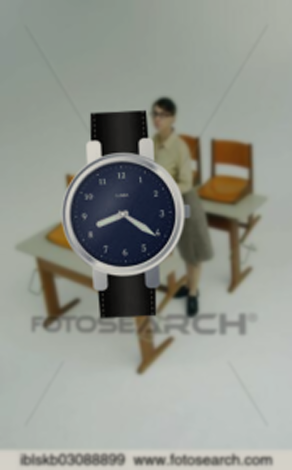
8:21
